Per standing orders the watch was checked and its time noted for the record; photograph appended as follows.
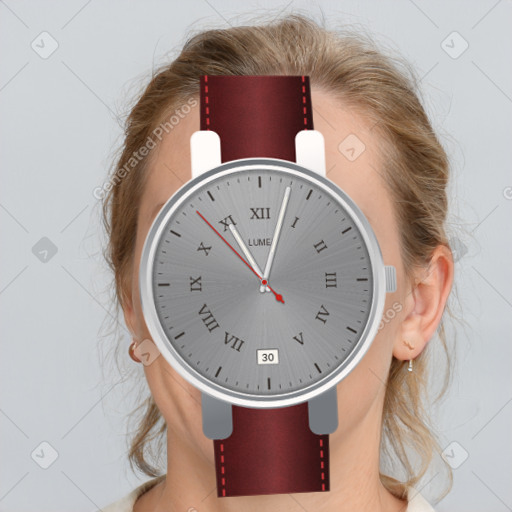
11:02:53
